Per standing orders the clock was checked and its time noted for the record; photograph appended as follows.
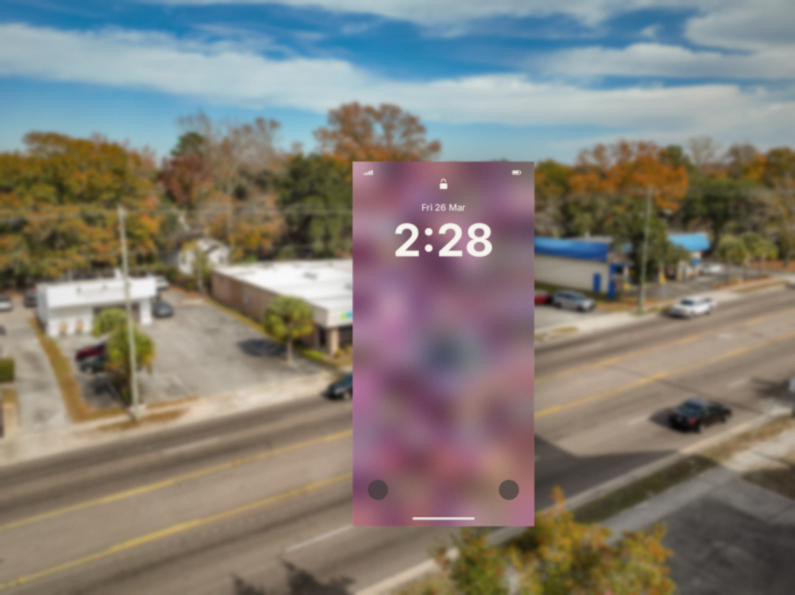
2:28
